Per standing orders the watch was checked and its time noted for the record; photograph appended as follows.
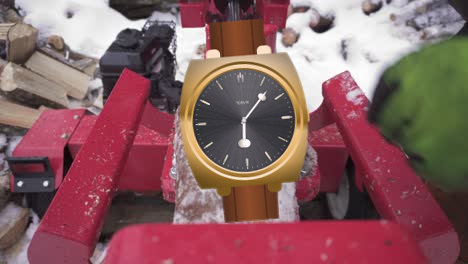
6:07
